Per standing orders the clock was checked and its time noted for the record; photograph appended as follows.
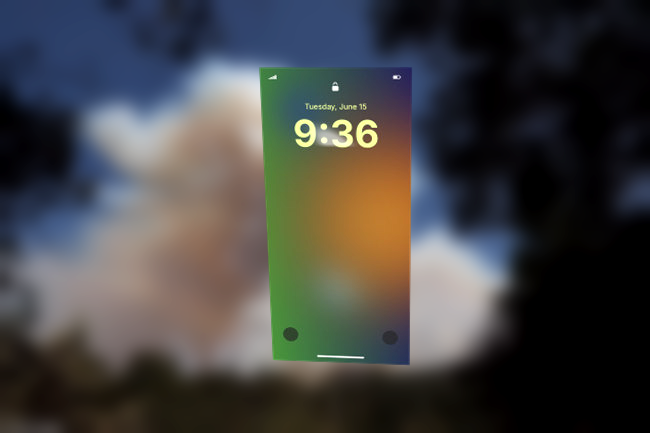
9:36
